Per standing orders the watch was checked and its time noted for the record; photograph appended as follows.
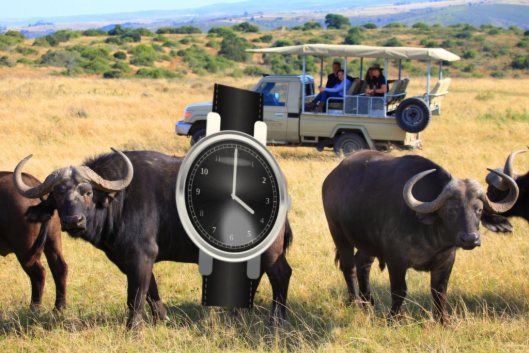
4:00
